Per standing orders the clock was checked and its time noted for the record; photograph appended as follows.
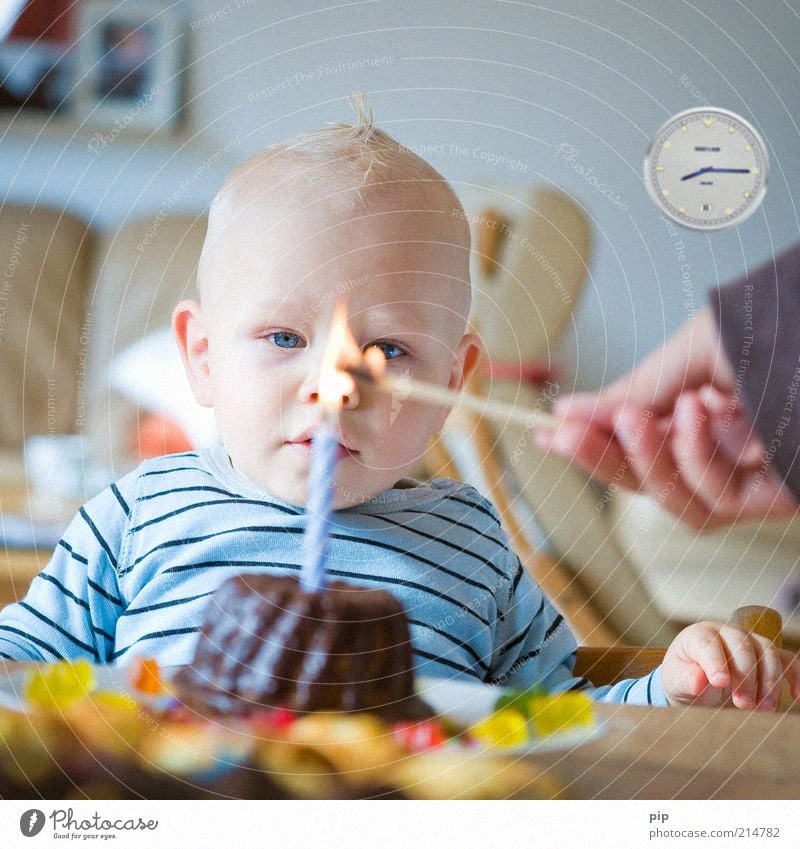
8:15
